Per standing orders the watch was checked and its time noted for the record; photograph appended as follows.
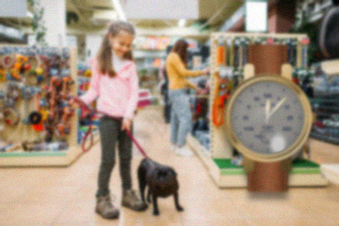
12:07
